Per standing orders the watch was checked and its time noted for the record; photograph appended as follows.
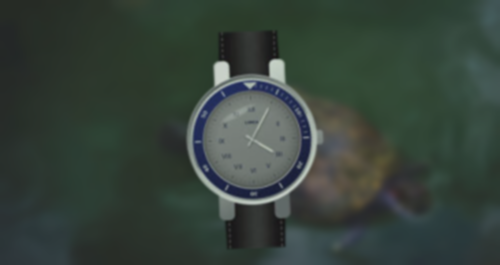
4:05
